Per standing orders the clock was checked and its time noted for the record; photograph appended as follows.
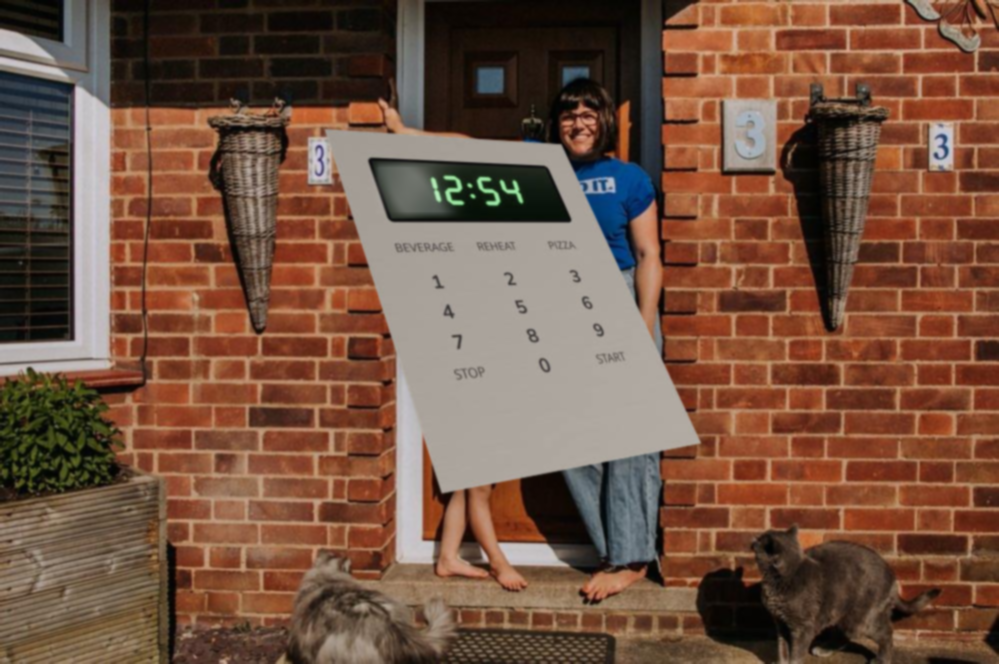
12:54
